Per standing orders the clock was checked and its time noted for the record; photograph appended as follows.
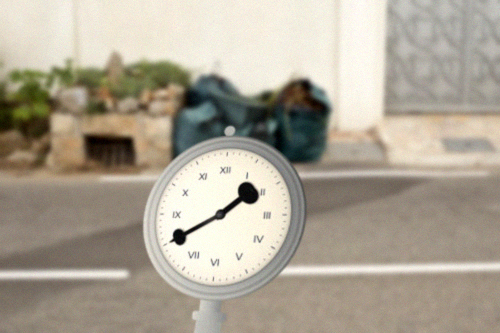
1:40
